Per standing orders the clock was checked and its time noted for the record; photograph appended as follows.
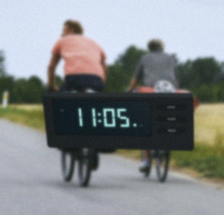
11:05
